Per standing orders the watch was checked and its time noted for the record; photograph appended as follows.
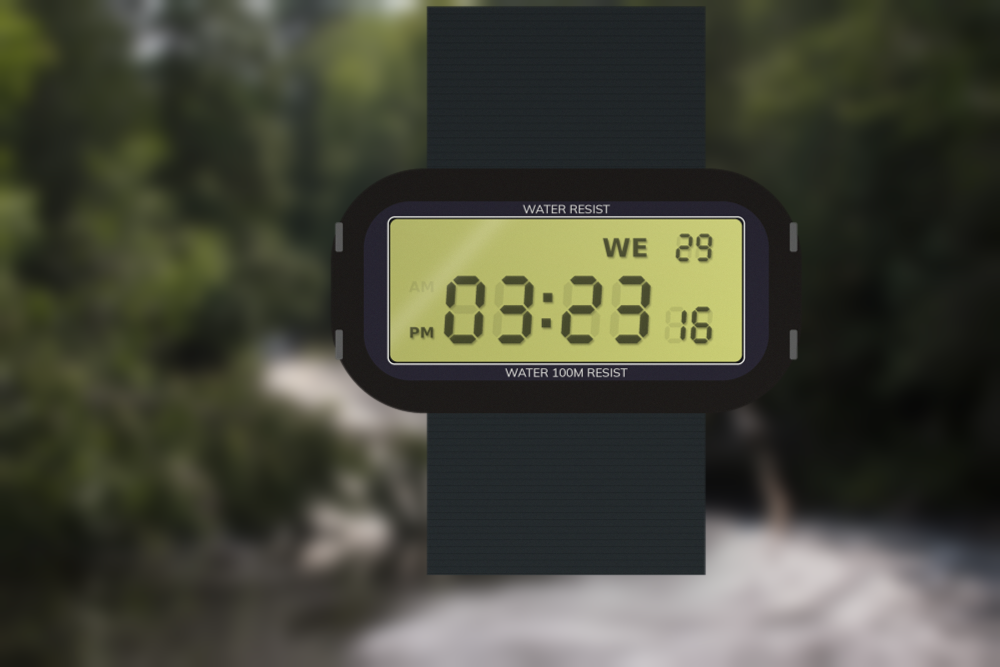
3:23:16
